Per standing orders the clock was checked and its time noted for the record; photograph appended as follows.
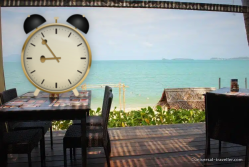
8:54
